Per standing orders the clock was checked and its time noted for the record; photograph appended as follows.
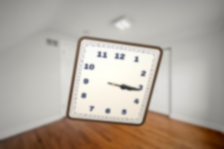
3:16
